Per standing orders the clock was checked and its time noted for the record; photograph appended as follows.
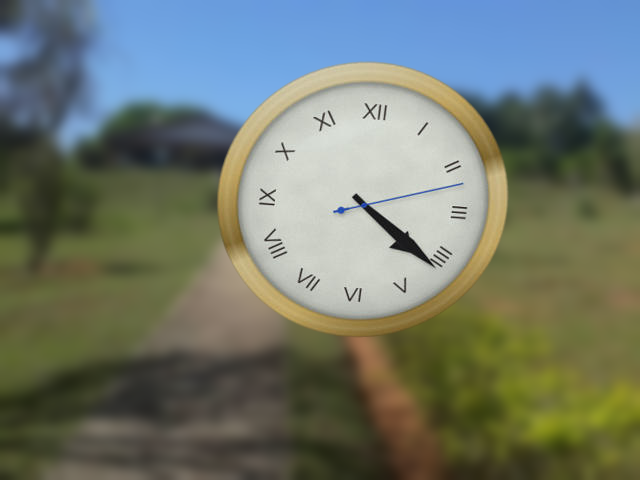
4:21:12
